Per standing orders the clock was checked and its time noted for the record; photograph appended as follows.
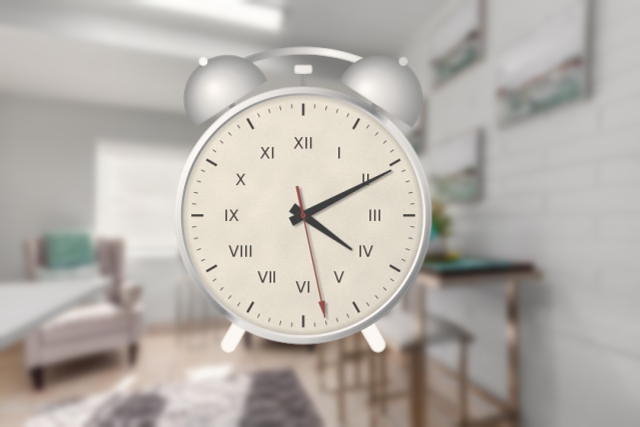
4:10:28
